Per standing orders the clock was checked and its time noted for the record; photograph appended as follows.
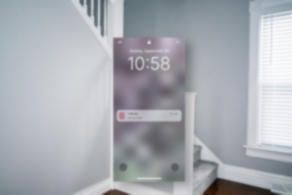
10:58
